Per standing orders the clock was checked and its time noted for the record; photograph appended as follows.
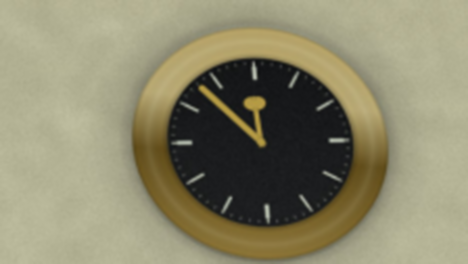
11:53
